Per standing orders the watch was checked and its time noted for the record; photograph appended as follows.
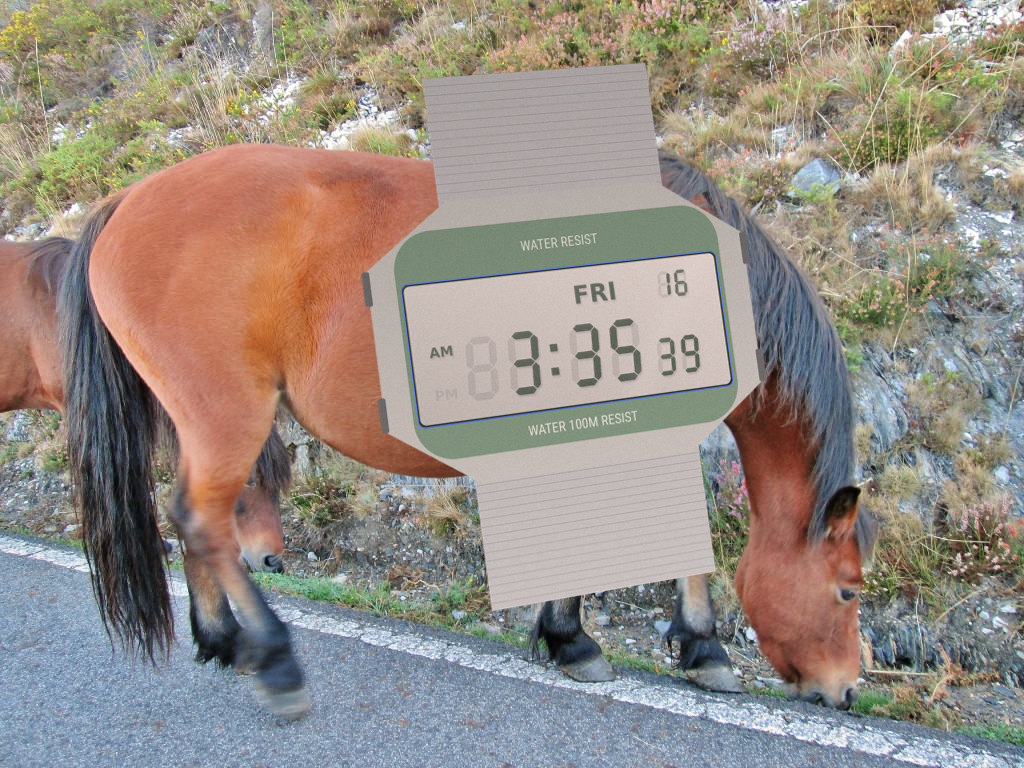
3:35:39
